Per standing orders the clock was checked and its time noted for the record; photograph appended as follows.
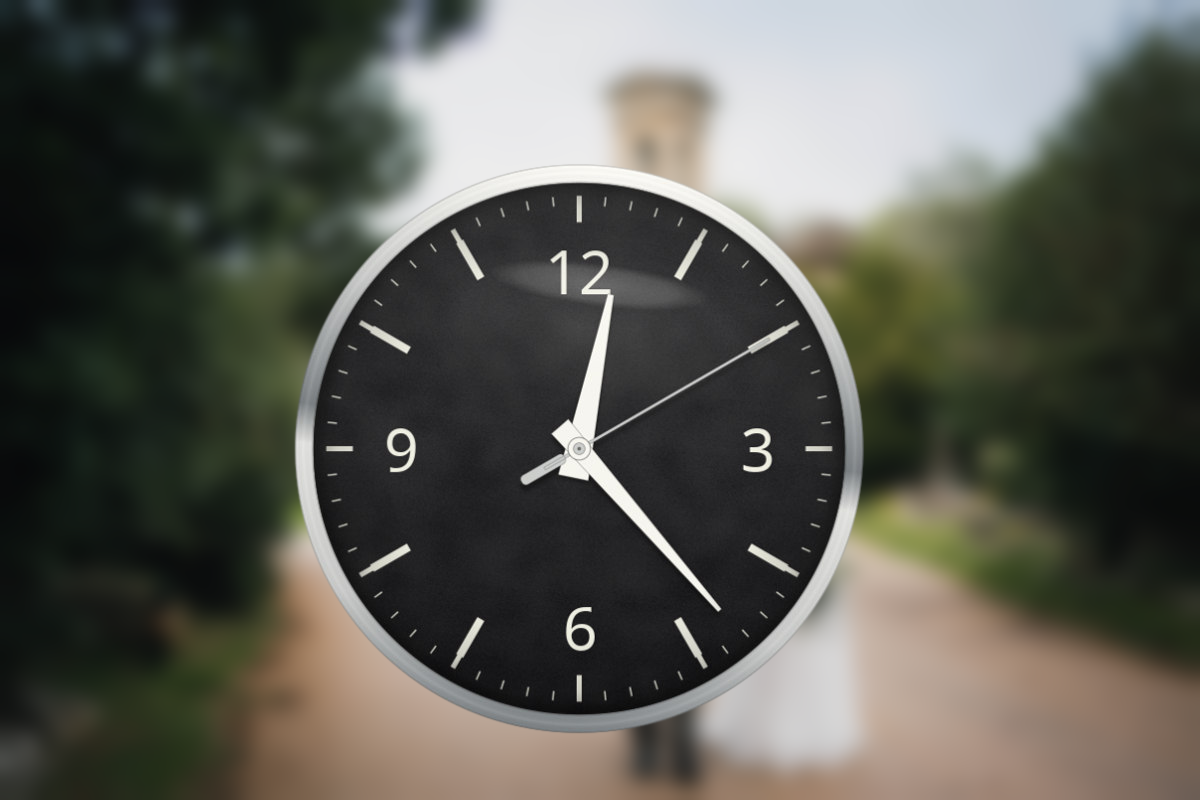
12:23:10
